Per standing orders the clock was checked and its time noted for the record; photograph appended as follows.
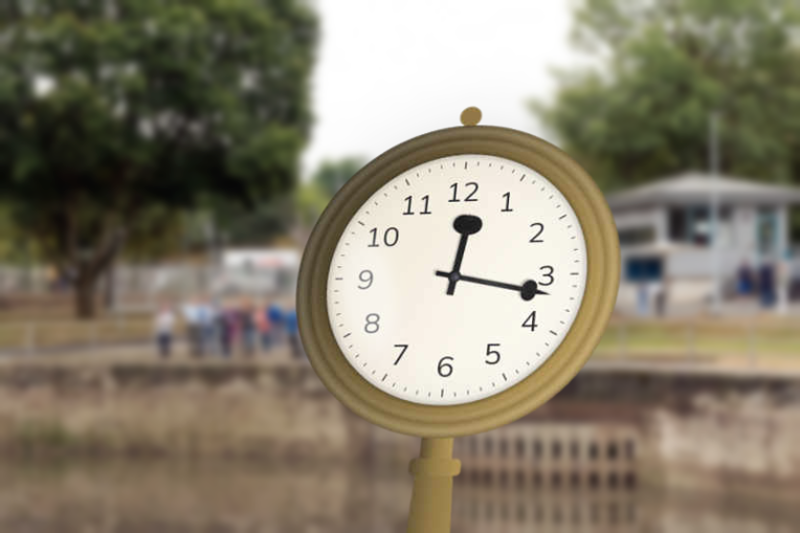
12:17
